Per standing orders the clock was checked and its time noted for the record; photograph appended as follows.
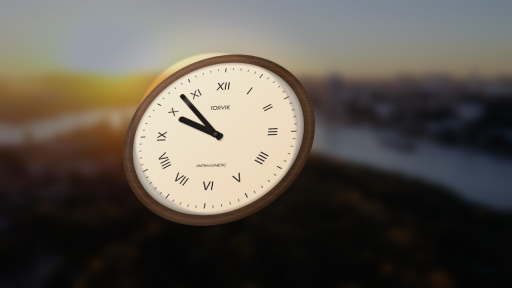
9:53
